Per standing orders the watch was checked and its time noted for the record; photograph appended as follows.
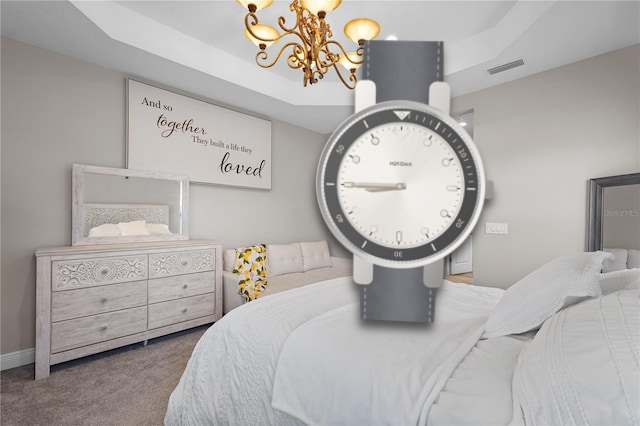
8:45
